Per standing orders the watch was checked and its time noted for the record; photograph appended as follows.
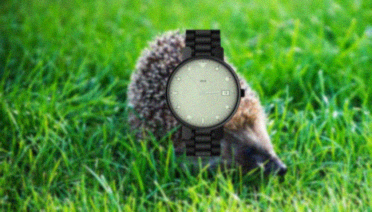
2:53
